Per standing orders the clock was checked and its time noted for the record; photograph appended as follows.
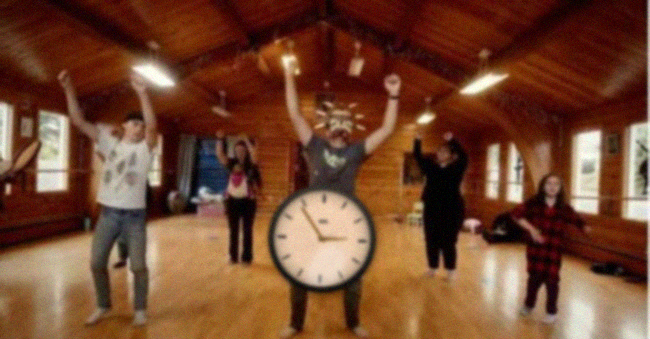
2:54
